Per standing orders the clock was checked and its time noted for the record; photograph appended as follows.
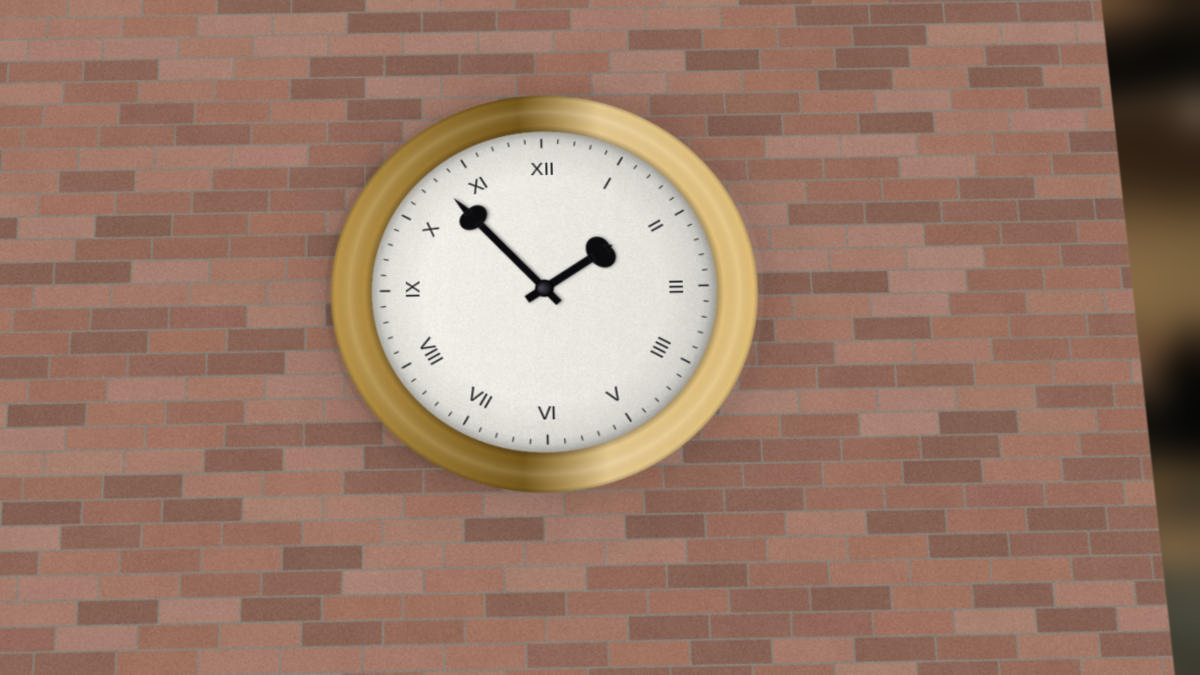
1:53
